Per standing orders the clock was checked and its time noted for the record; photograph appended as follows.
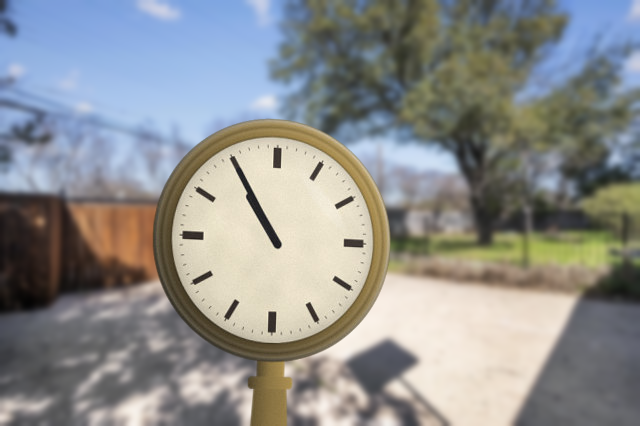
10:55
